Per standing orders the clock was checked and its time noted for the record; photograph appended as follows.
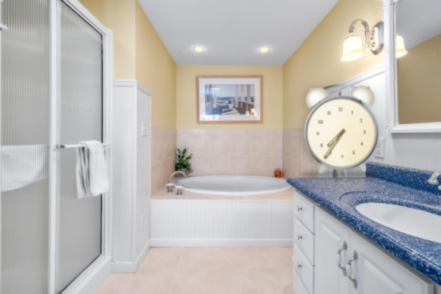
7:36
